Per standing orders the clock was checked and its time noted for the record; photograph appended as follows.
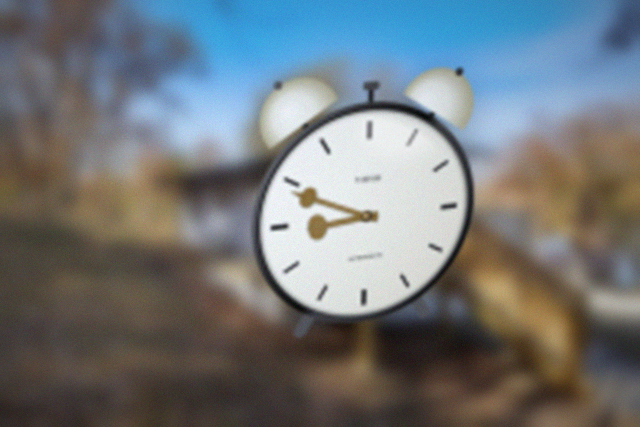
8:49
